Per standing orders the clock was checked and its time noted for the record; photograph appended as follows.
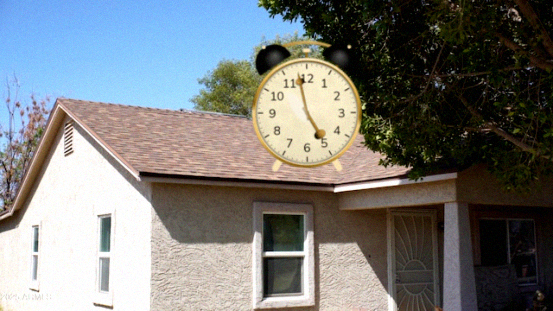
4:58
